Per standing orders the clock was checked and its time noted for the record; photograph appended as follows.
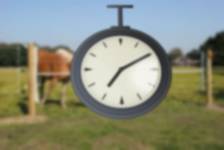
7:10
